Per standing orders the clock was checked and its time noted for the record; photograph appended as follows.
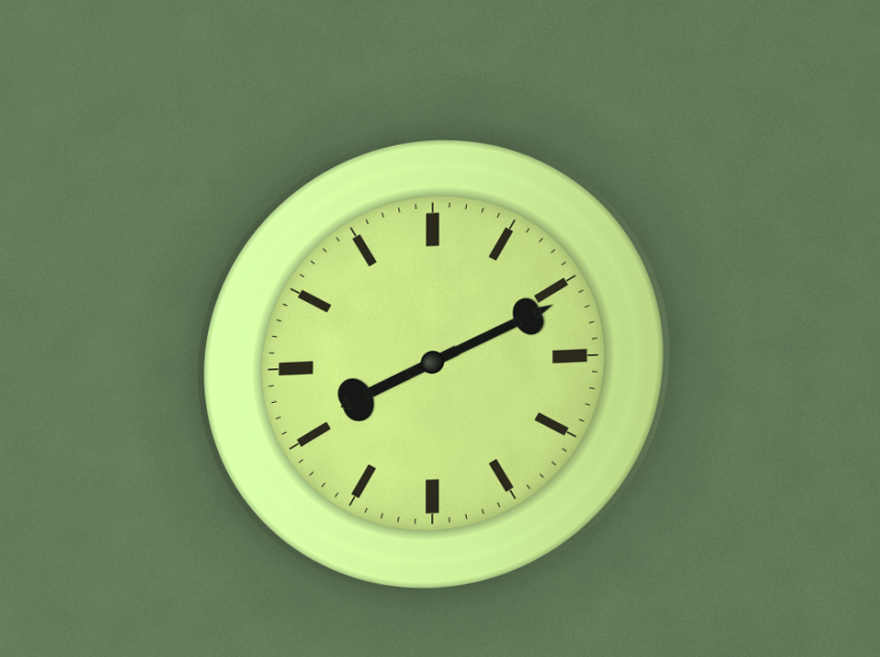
8:11
